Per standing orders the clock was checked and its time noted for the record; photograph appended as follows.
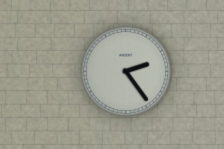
2:24
